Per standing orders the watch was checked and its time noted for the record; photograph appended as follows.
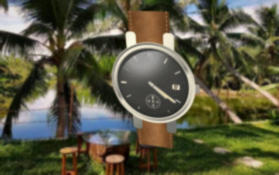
4:21
